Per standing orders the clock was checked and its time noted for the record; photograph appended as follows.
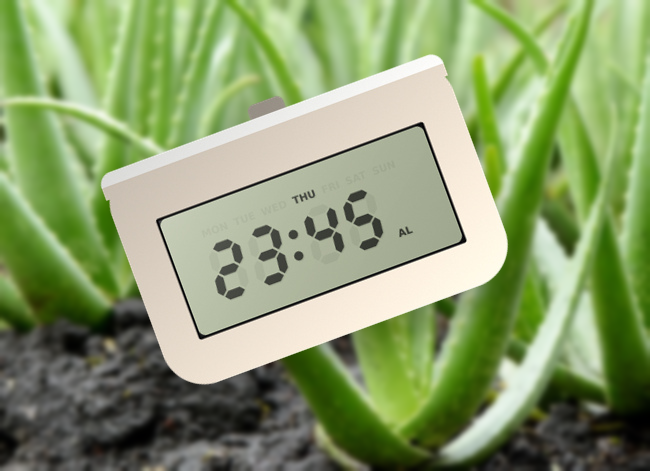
23:45
